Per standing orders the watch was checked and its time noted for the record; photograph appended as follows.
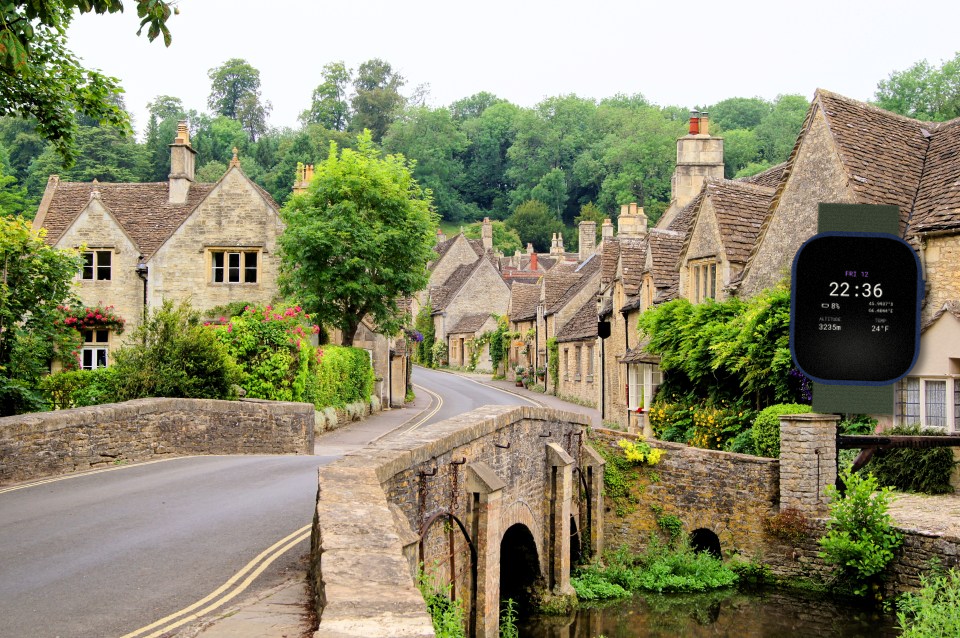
22:36
